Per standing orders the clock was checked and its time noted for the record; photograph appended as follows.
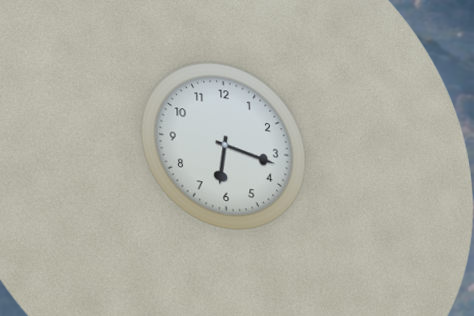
6:17
